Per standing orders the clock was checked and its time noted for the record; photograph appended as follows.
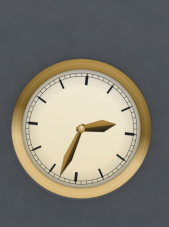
2:33
